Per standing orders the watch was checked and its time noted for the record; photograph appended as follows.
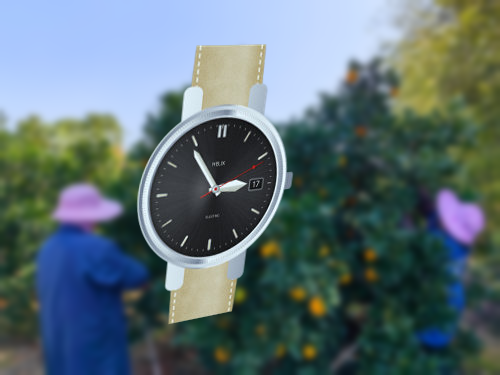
2:54:11
